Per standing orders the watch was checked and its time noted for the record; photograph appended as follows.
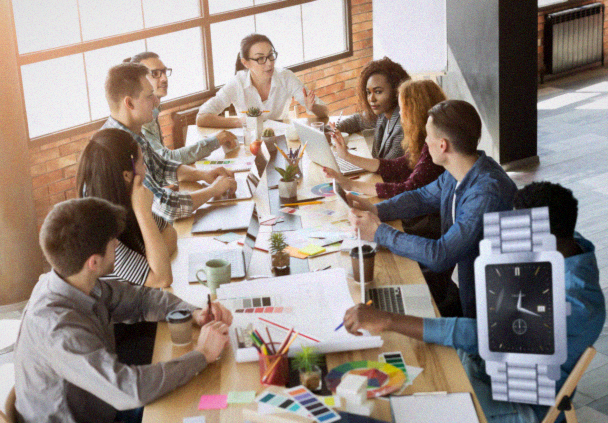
12:18
